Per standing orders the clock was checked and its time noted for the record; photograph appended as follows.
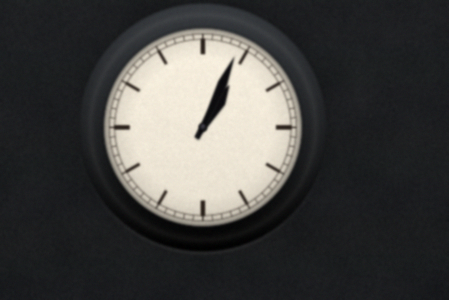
1:04
